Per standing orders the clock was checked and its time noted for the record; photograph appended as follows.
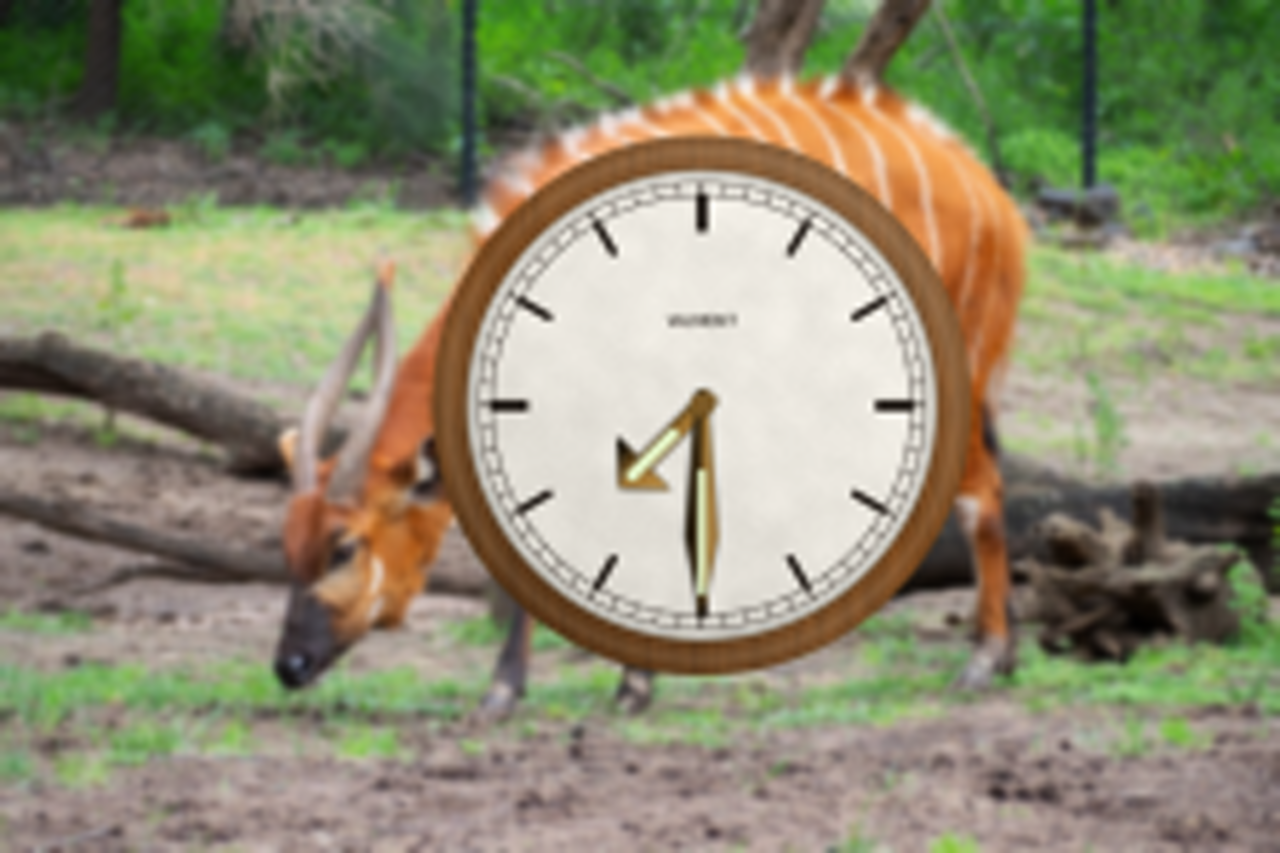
7:30
